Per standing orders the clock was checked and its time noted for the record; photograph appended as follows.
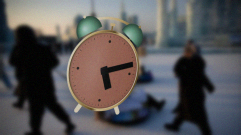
5:12
